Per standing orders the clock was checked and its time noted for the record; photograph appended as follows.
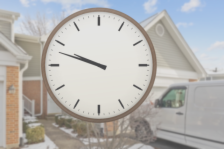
9:48
